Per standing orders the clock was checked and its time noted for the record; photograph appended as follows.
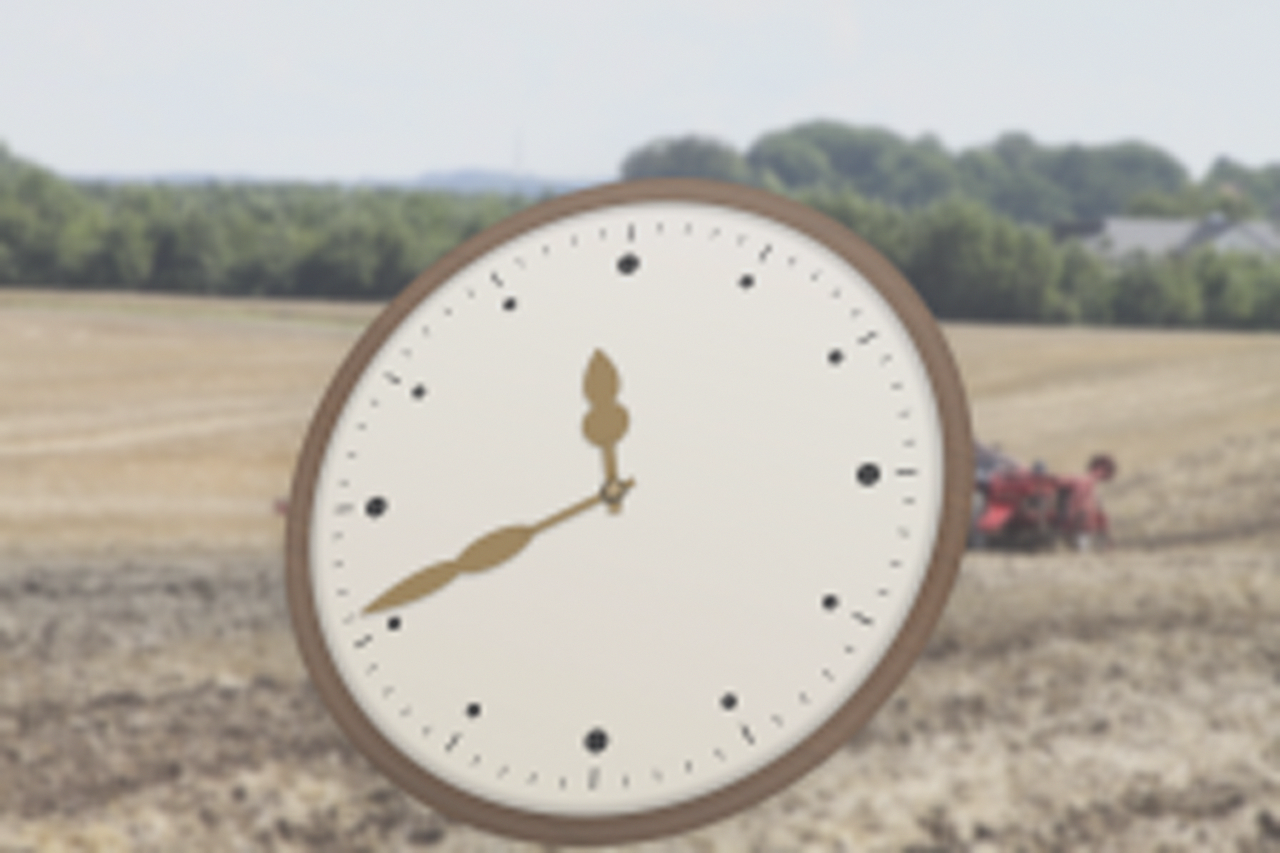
11:41
